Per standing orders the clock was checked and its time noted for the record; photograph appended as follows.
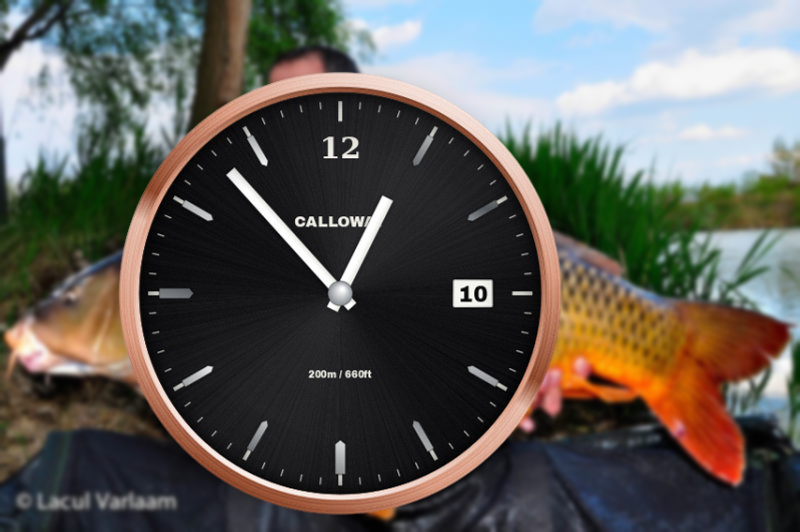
12:53
